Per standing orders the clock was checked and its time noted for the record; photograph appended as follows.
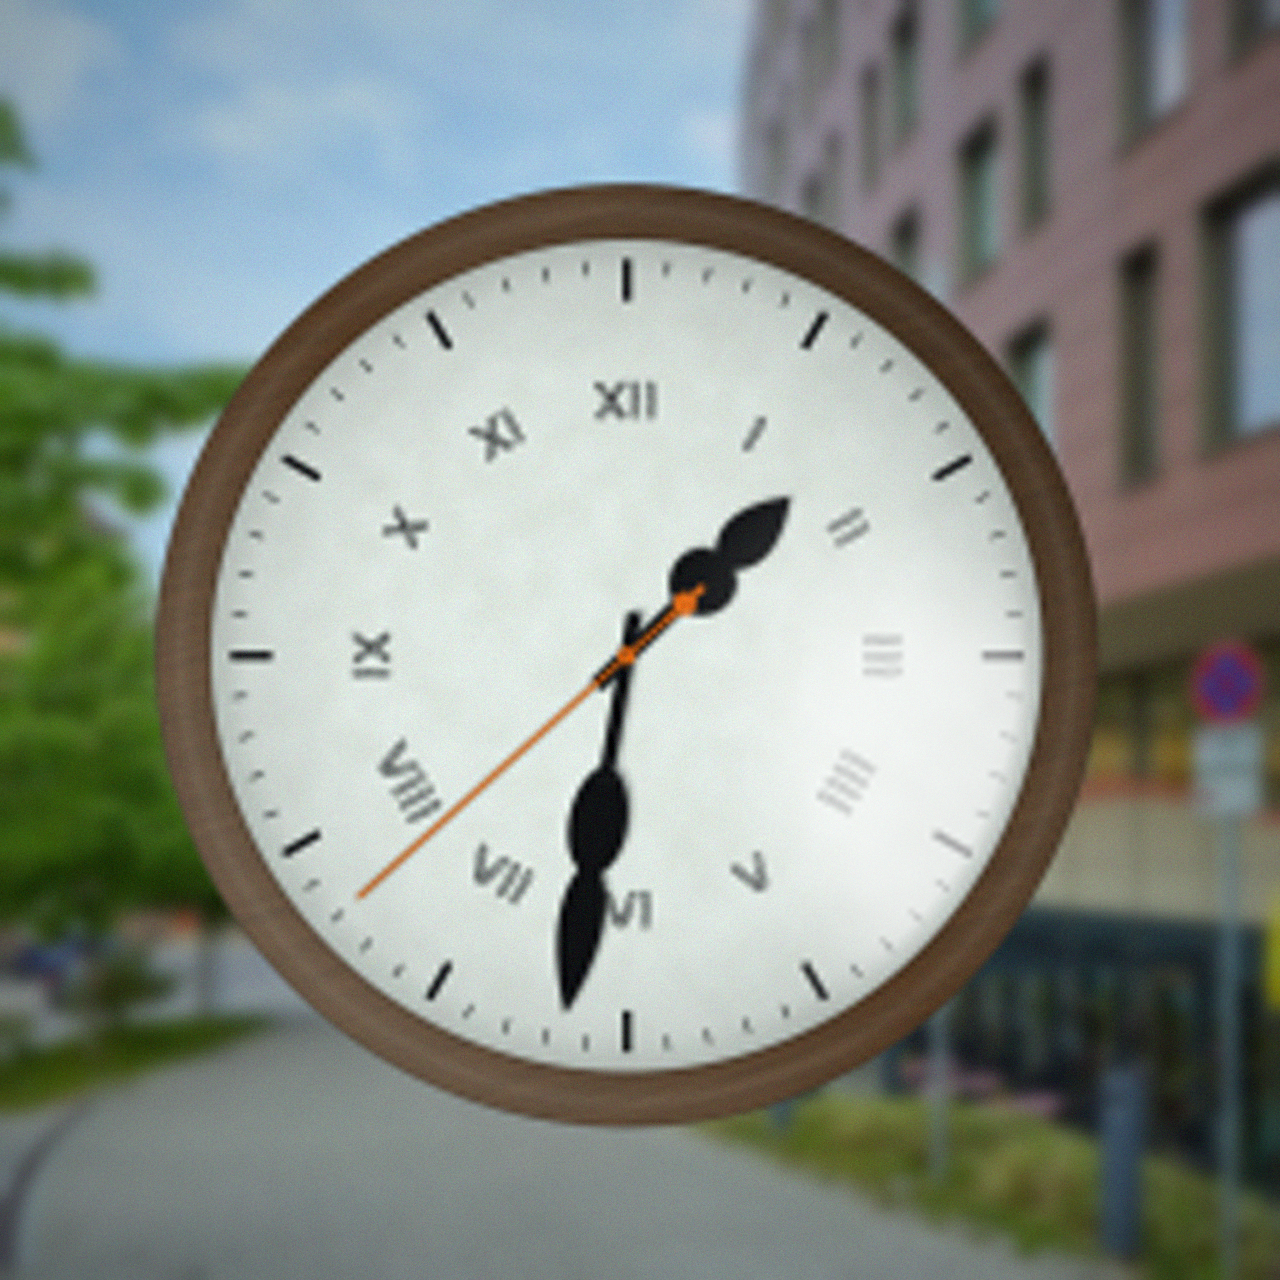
1:31:38
